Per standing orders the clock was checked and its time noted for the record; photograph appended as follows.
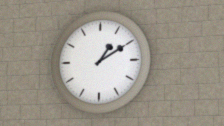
1:10
